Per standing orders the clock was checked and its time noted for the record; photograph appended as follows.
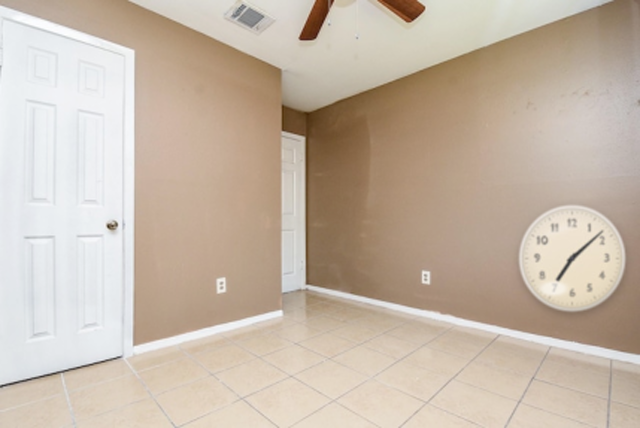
7:08
